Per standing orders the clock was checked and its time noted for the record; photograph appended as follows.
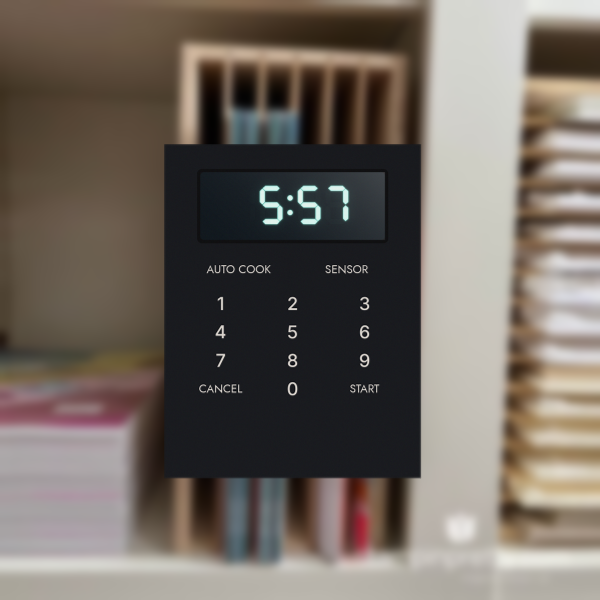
5:57
